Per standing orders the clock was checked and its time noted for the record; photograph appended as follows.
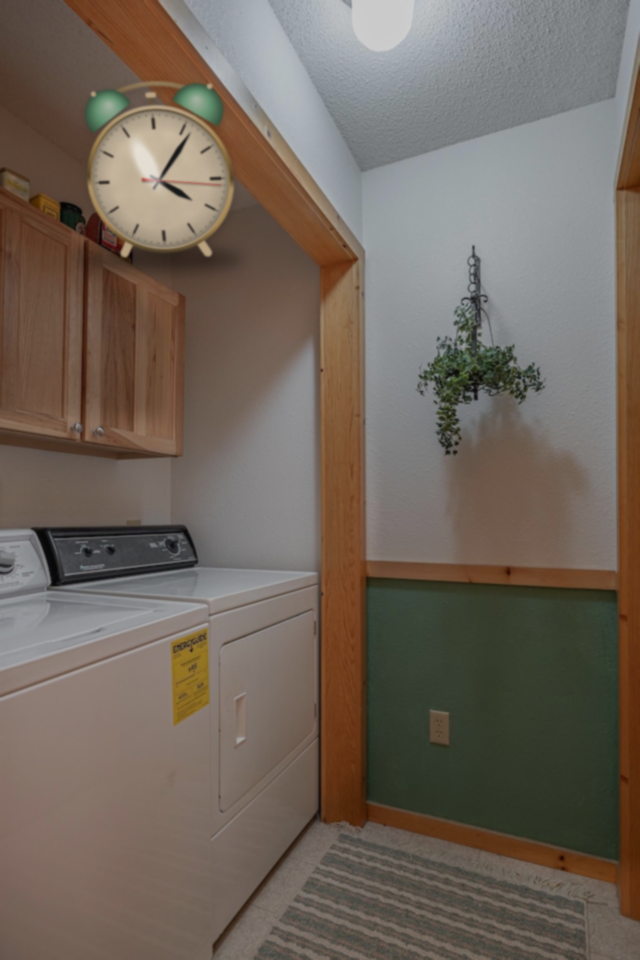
4:06:16
